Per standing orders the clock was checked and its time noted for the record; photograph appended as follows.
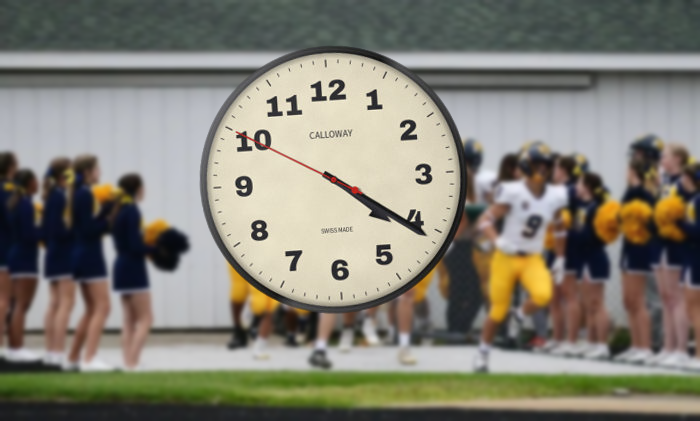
4:20:50
